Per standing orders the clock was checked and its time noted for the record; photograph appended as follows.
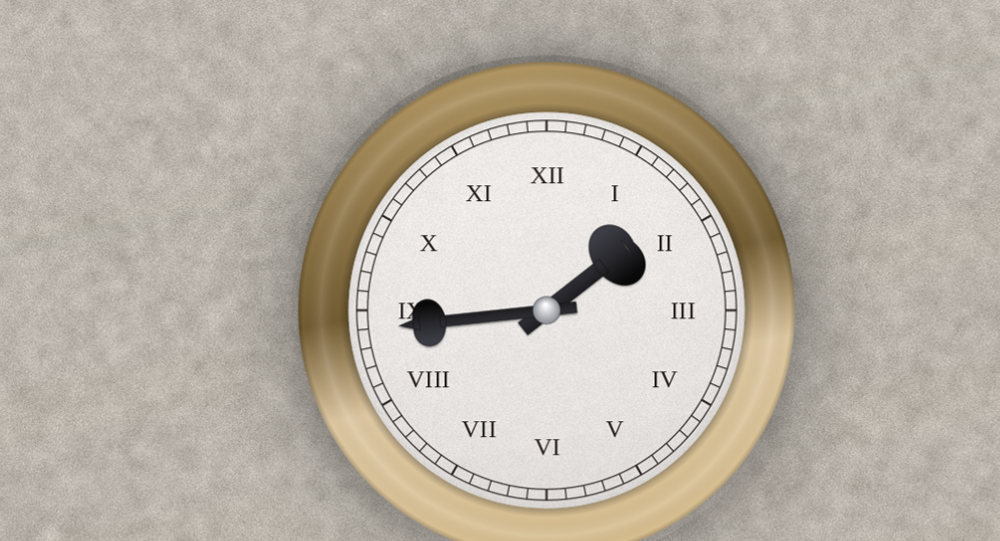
1:44
